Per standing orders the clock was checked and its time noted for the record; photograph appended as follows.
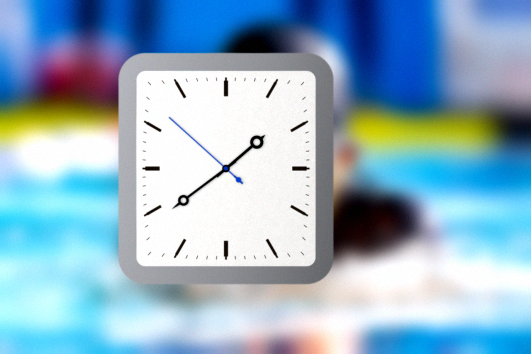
1:38:52
